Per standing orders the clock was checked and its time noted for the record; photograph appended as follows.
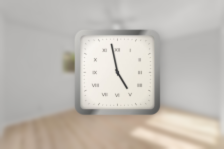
4:58
